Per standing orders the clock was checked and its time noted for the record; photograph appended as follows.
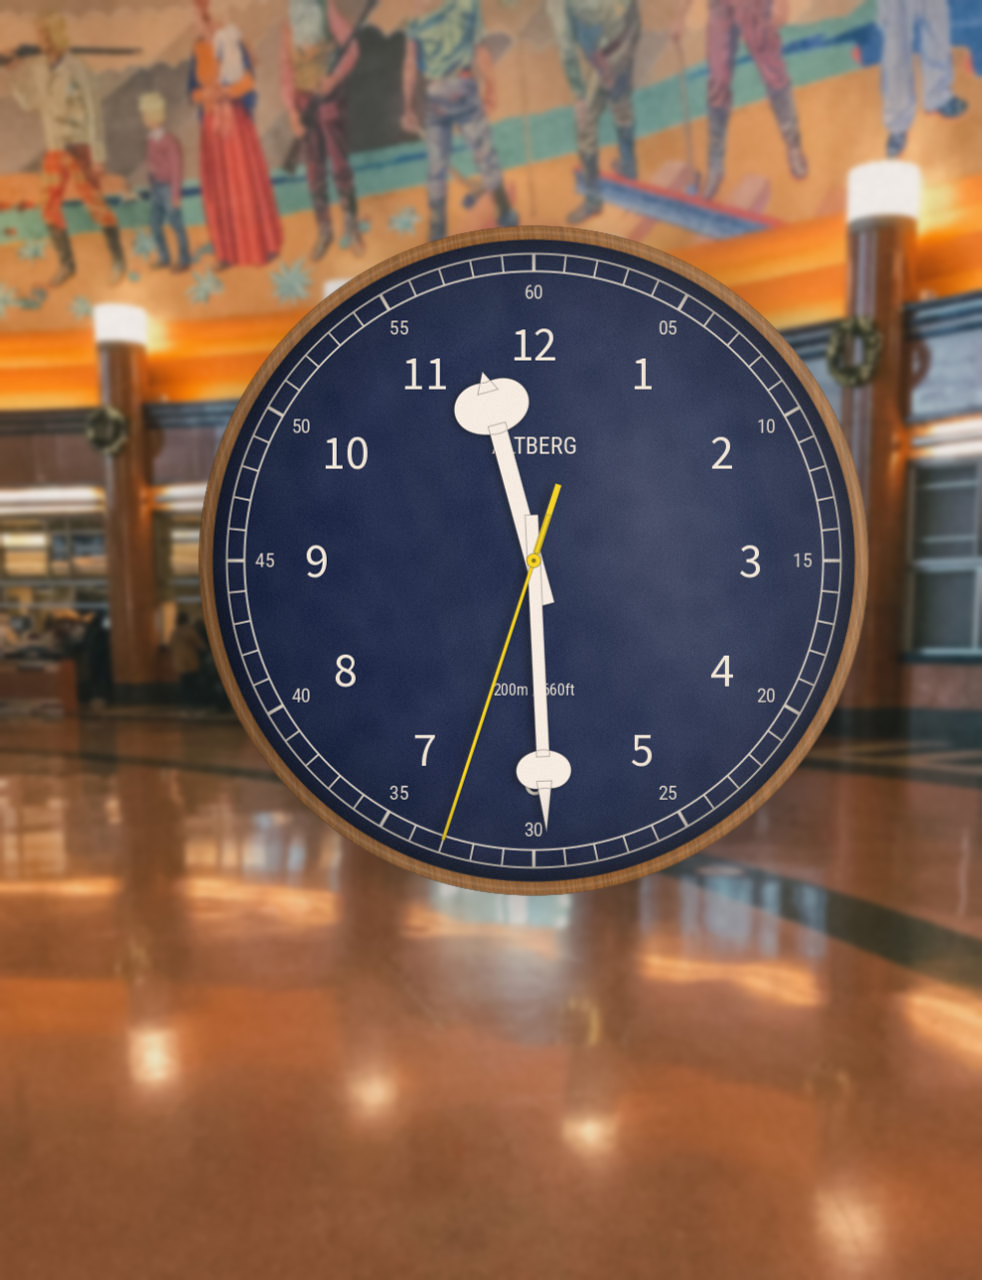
11:29:33
